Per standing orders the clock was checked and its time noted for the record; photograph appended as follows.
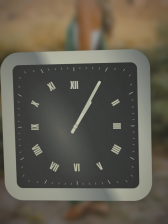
1:05
